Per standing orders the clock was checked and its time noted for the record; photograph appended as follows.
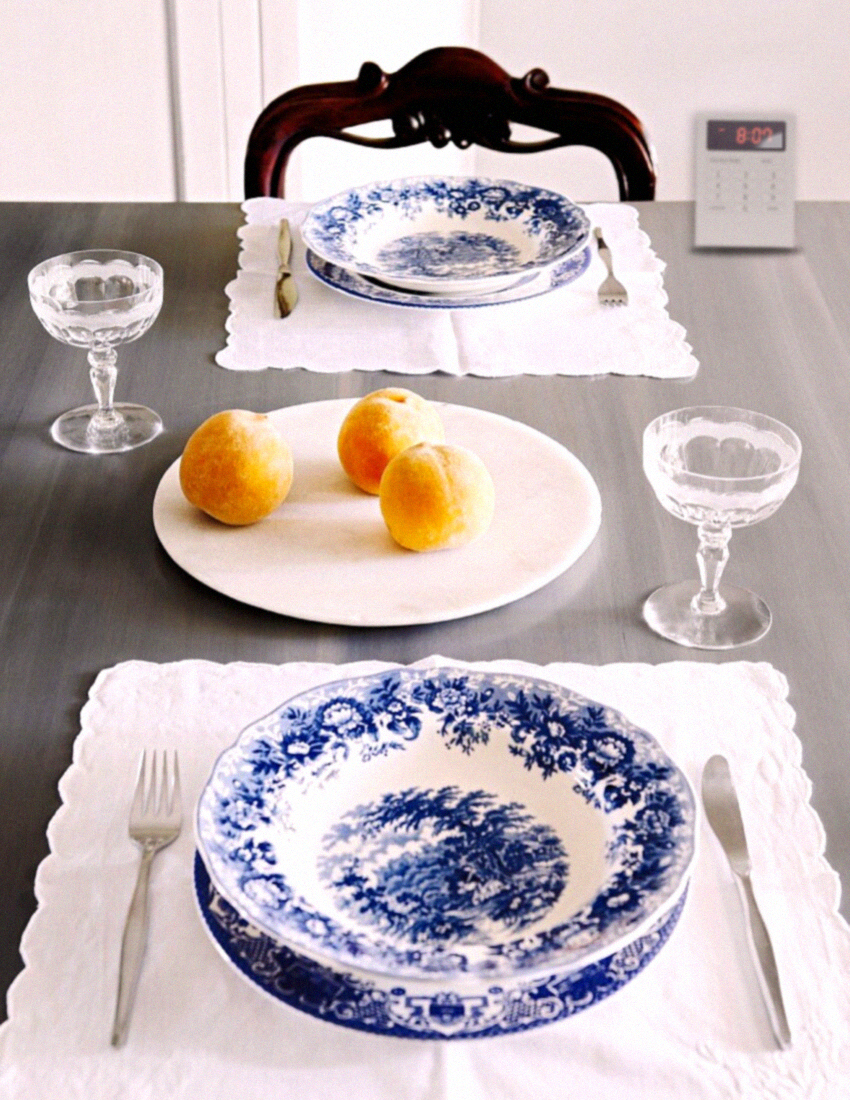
8:07
